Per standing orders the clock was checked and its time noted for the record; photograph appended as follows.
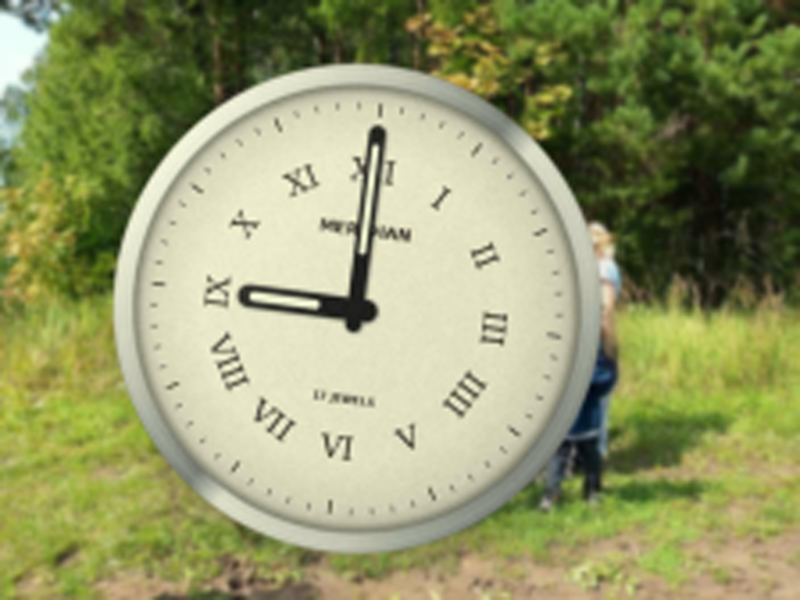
9:00
